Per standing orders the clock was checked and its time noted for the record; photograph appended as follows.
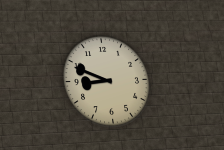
8:49
